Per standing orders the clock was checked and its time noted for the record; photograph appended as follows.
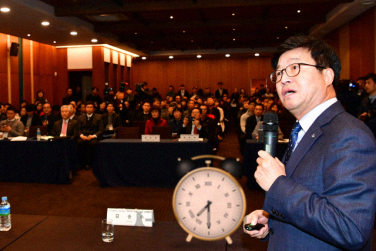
7:30
